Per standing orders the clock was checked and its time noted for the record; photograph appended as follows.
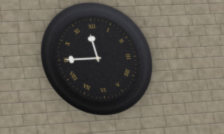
11:45
